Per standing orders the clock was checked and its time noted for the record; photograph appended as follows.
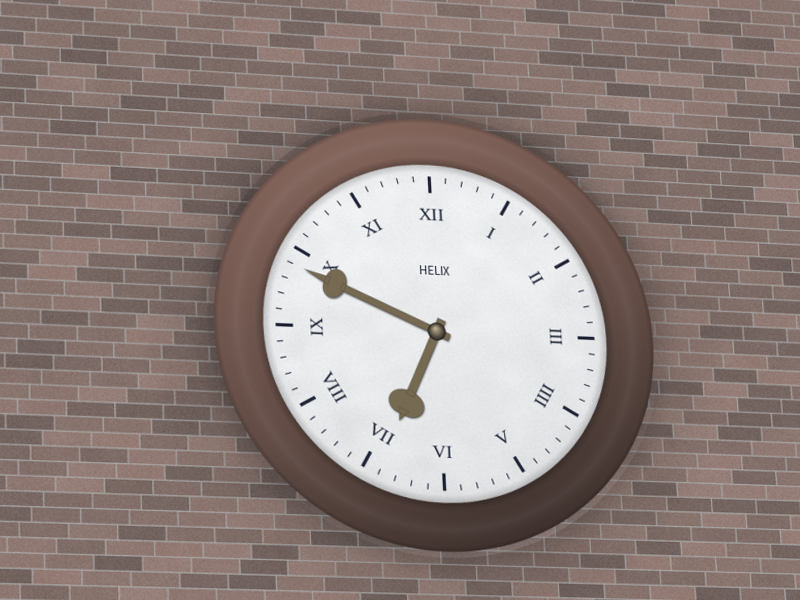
6:49
